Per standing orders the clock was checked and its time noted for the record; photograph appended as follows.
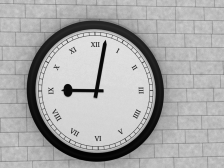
9:02
